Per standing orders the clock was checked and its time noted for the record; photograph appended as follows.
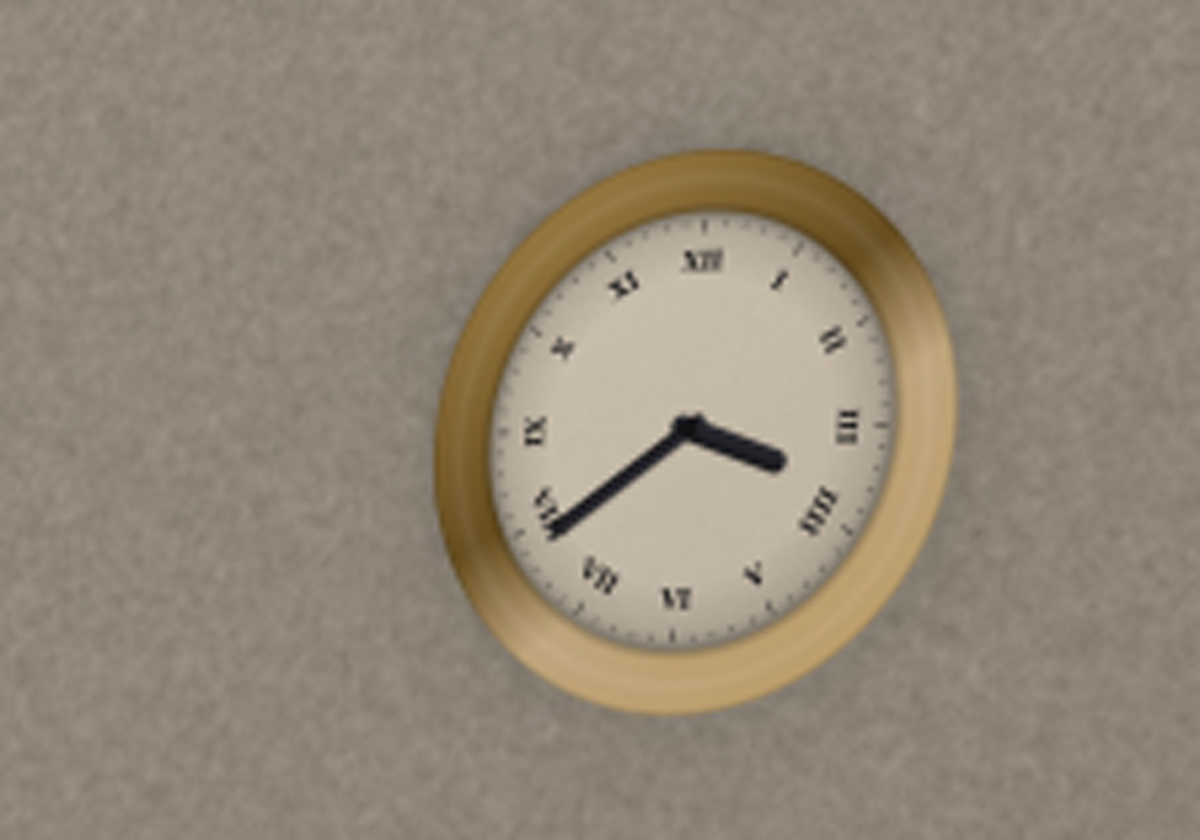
3:39
